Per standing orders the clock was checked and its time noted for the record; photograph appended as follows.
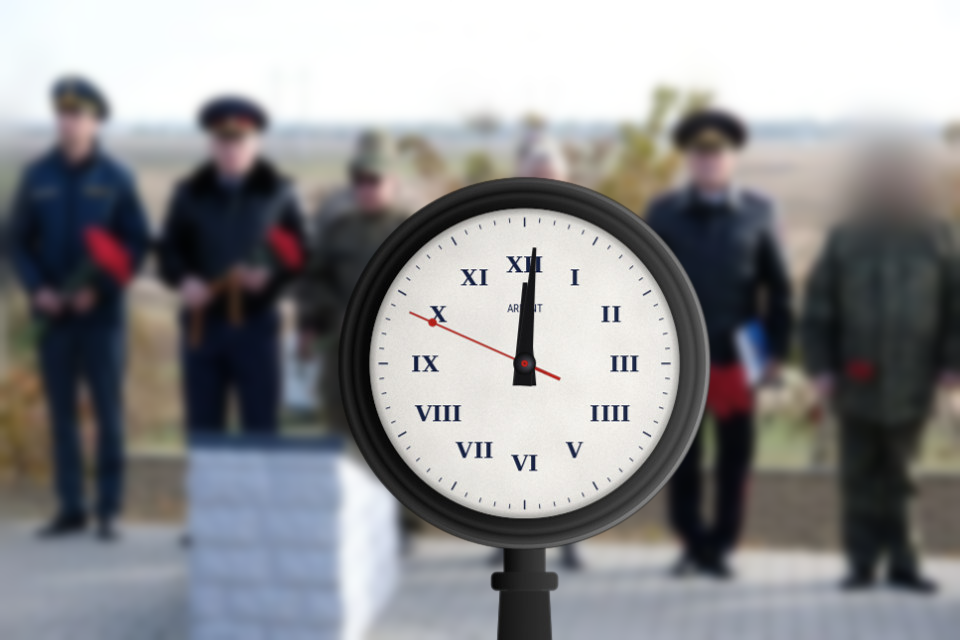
12:00:49
